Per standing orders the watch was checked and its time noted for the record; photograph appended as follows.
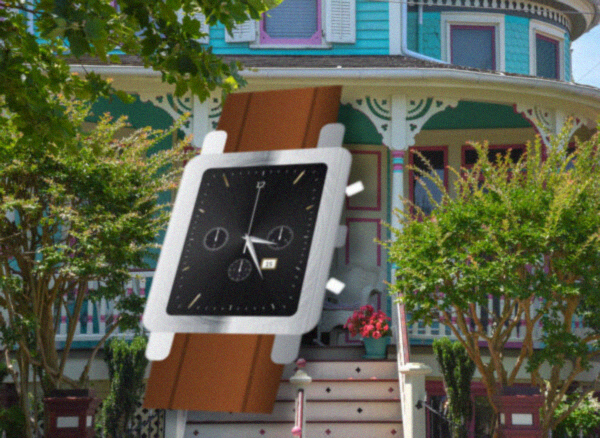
3:25
